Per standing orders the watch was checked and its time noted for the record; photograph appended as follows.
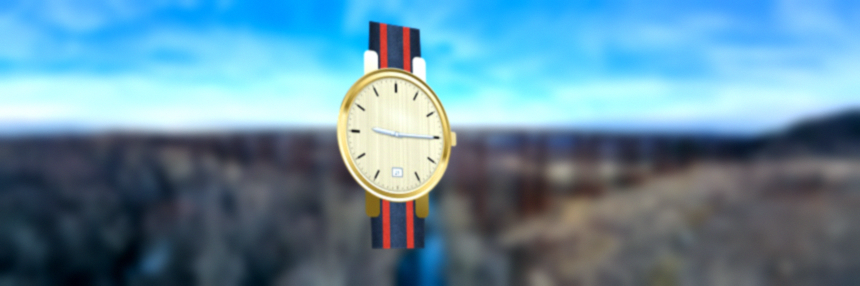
9:15
